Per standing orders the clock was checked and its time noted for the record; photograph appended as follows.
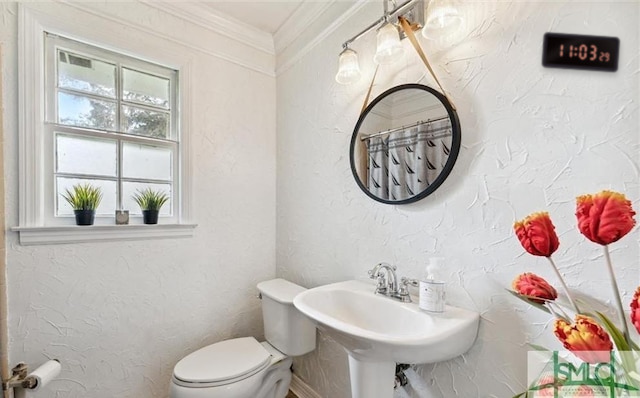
11:03
